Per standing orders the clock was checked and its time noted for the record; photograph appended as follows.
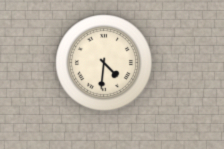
4:31
